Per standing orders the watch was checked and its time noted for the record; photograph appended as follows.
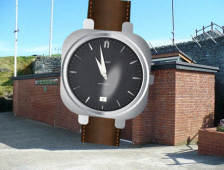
10:58
